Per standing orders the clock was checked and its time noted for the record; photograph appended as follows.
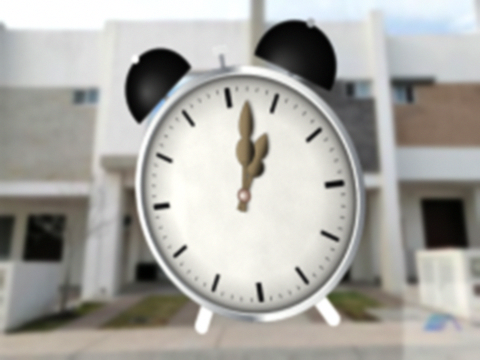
1:02
